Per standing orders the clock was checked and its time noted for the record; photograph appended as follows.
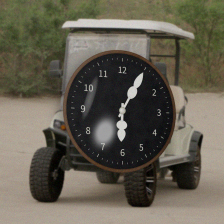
6:05
